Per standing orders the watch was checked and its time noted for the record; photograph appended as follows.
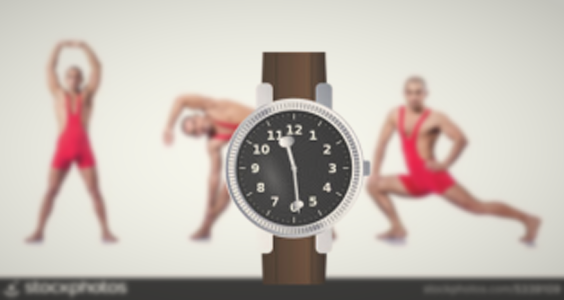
11:29
